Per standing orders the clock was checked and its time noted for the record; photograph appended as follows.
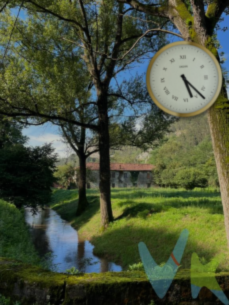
5:23
